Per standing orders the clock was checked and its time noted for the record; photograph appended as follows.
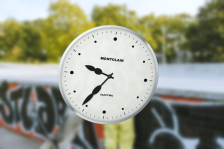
9:36
